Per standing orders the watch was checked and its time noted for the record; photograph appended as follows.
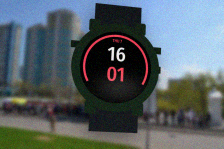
16:01
